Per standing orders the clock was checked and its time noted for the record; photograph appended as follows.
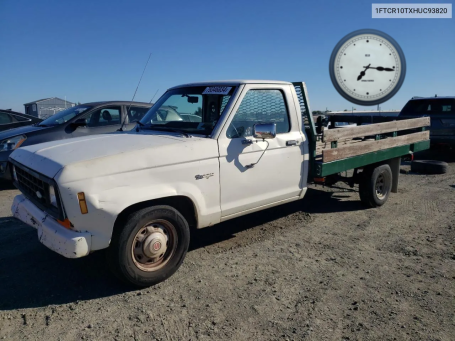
7:16
